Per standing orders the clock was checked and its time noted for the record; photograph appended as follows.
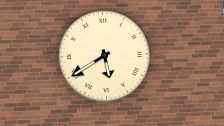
5:40
